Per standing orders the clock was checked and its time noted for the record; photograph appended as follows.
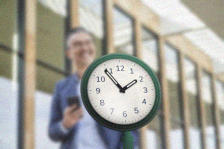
1:54
